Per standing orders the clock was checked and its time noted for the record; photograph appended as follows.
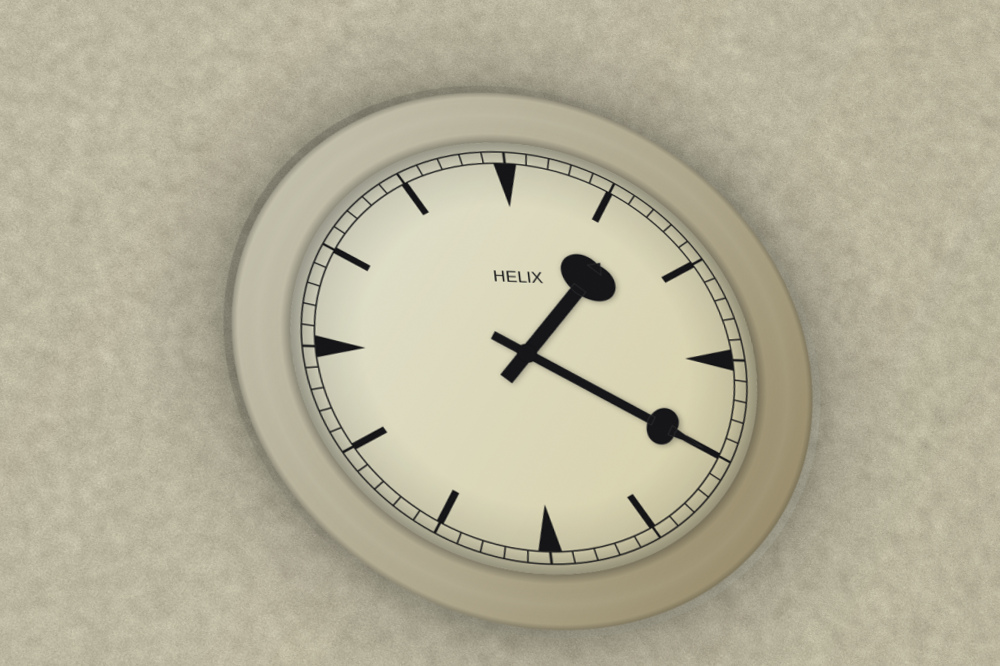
1:20
